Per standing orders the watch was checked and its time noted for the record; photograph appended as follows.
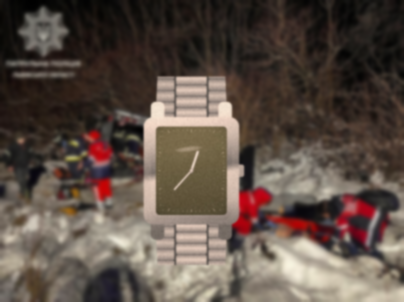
12:37
